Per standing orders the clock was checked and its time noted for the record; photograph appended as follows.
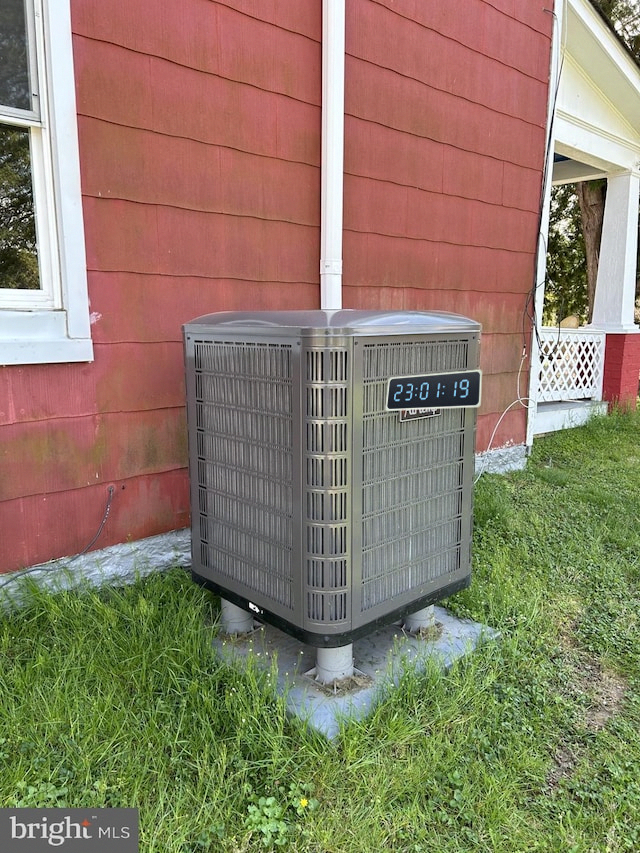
23:01:19
